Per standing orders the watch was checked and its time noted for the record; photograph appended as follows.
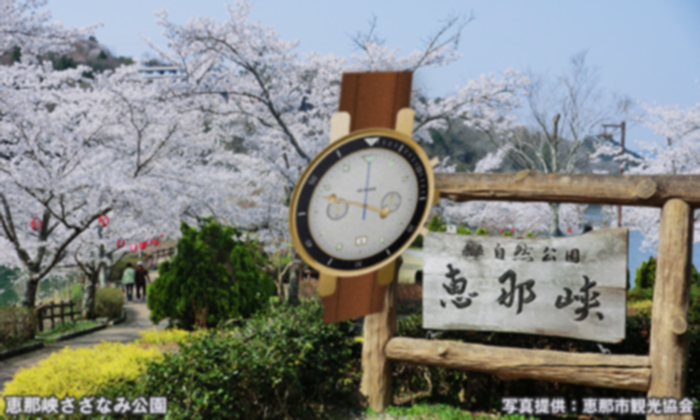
3:48
